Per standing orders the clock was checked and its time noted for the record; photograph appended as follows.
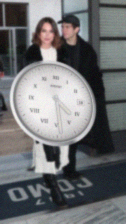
4:29
